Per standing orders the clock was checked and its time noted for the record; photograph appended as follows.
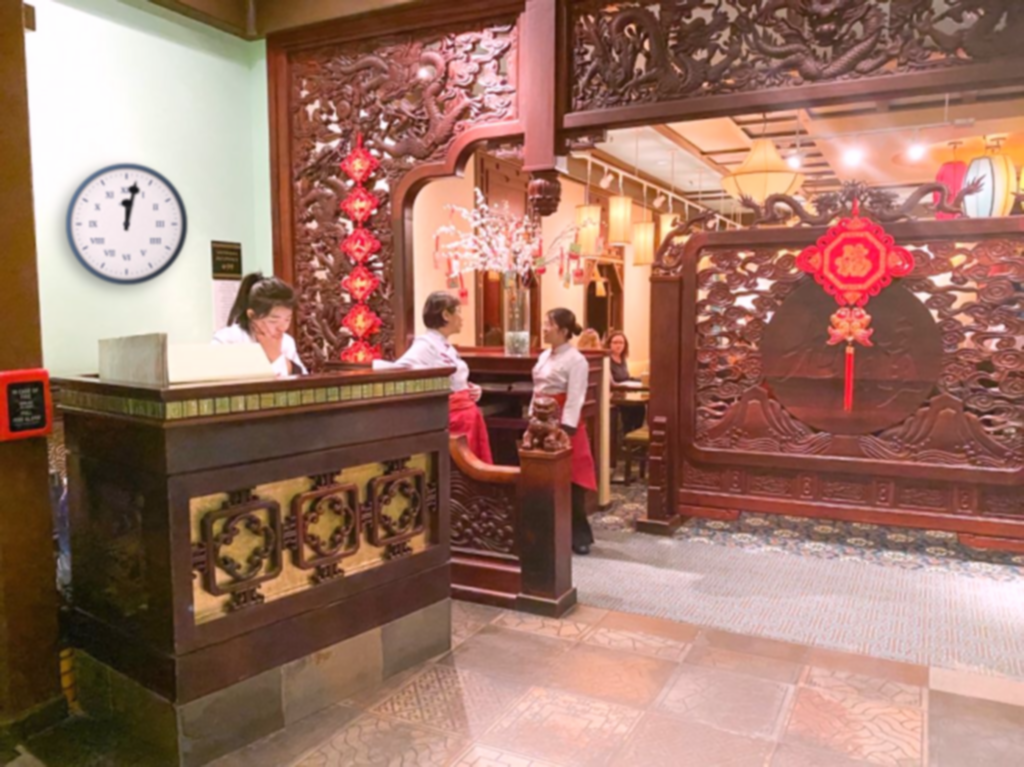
12:02
